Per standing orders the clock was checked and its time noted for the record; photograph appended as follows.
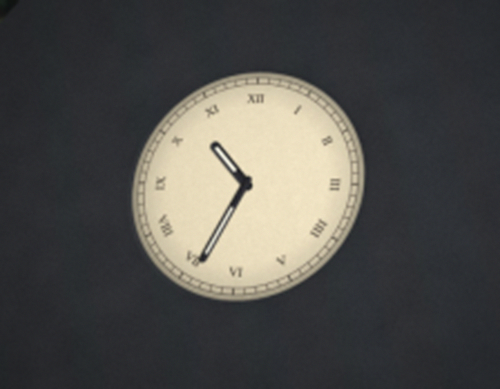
10:34
